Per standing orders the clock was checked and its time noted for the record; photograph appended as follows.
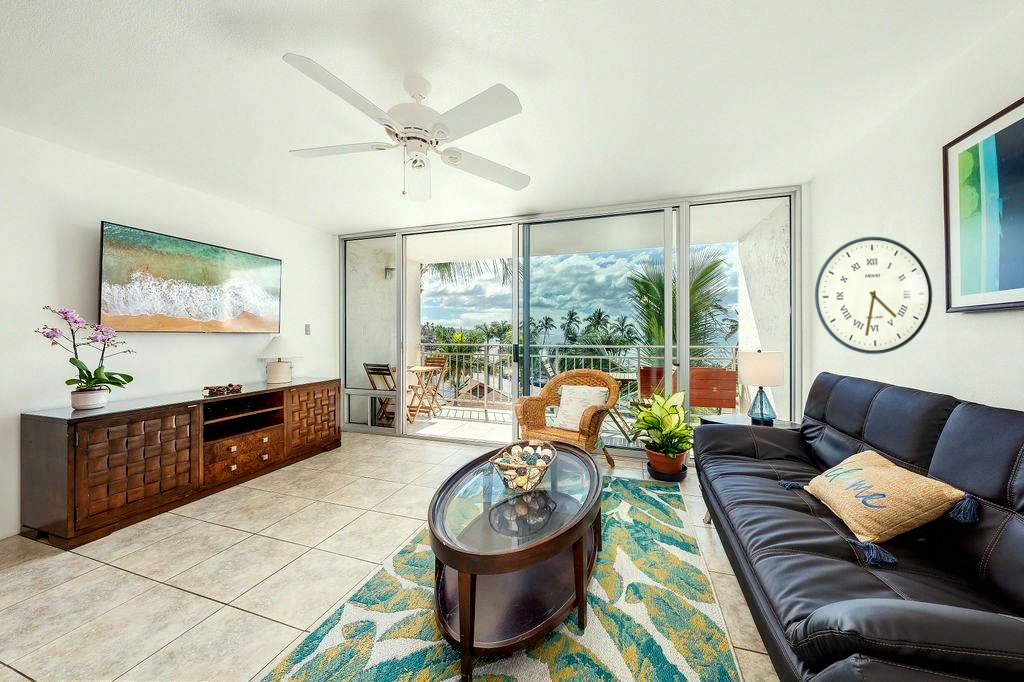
4:32
